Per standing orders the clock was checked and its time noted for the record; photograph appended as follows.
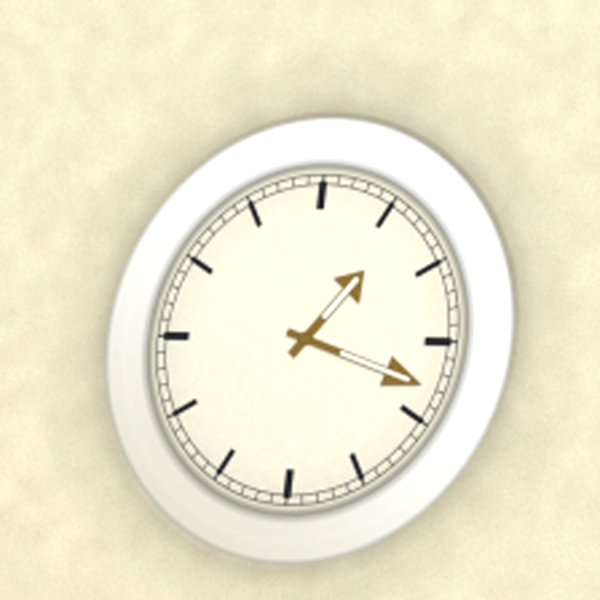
1:18
